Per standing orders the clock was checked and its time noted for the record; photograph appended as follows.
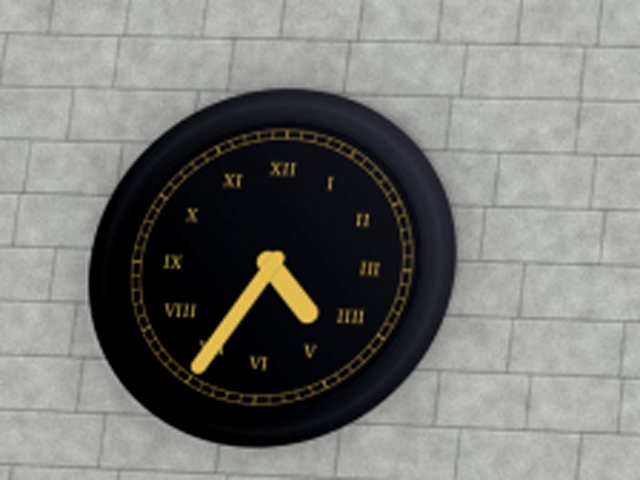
4:35
